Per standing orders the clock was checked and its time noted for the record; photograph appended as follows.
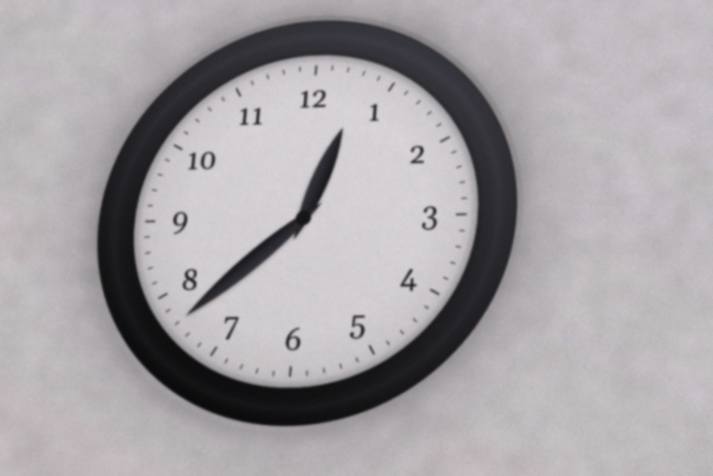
12:38
